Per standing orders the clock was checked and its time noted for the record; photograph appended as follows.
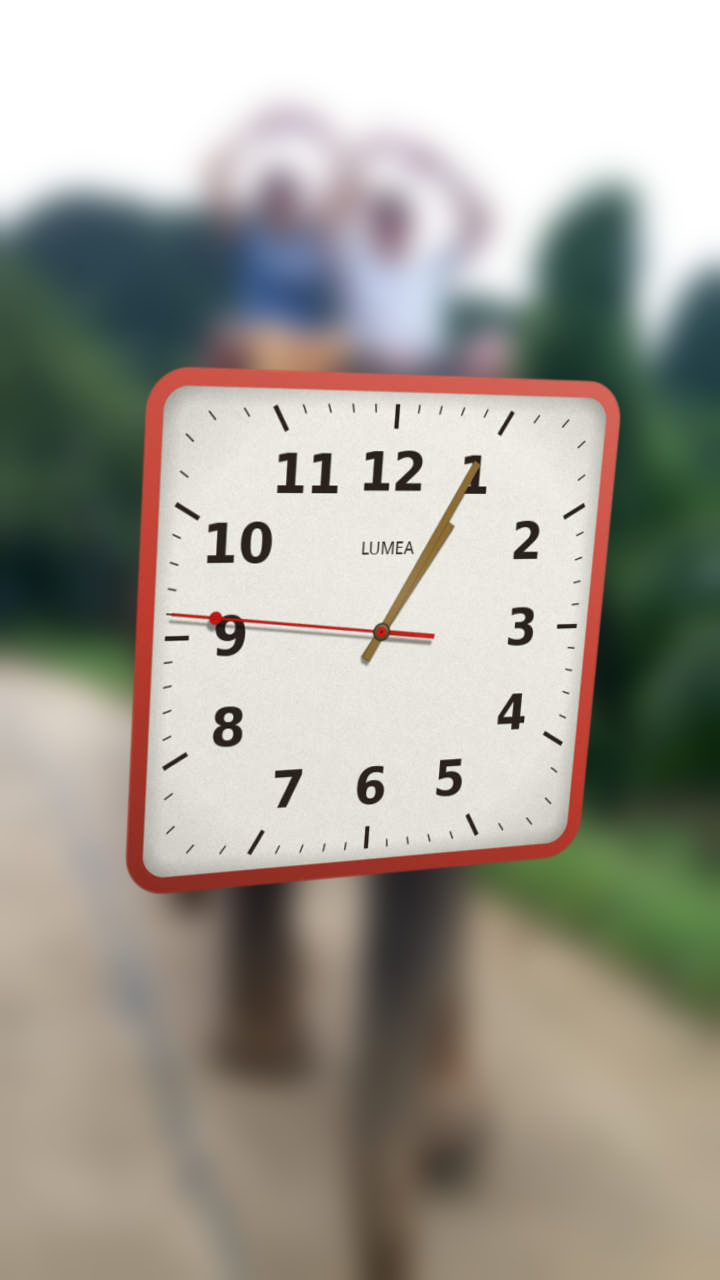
1:04:46
